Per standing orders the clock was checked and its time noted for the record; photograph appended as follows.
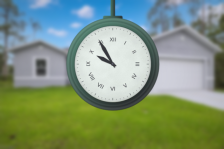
9:55
